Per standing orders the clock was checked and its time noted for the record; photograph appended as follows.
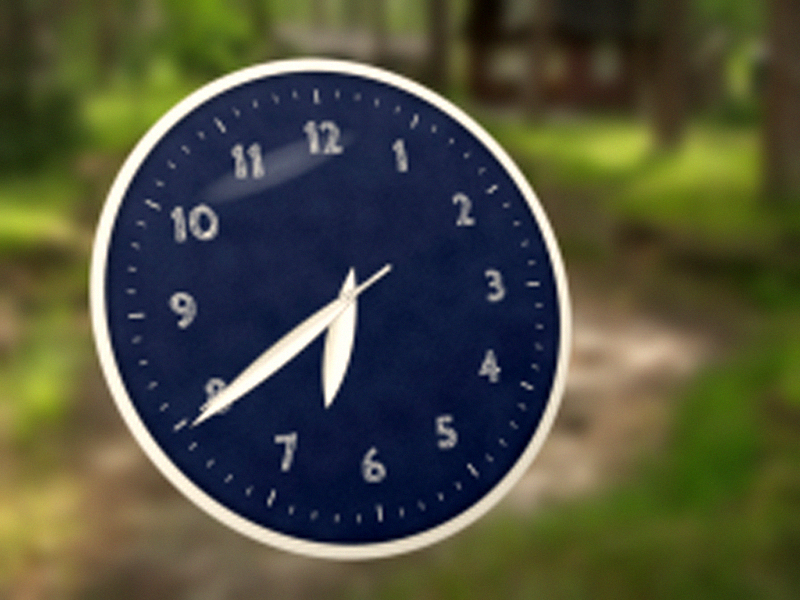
6:39:40
